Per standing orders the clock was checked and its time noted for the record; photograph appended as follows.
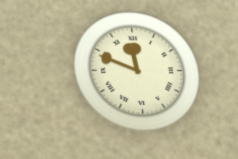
11:49
